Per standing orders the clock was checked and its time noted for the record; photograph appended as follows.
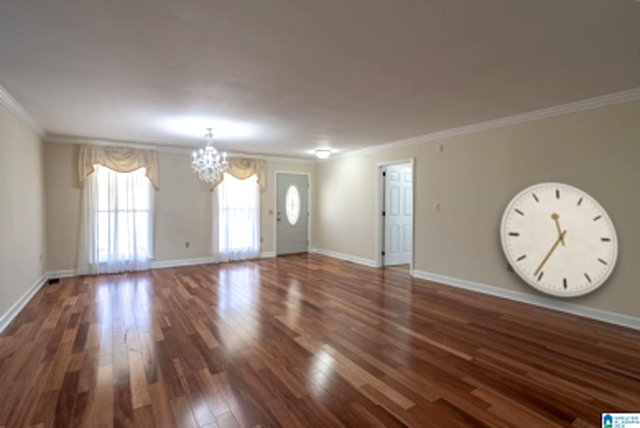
11:36
